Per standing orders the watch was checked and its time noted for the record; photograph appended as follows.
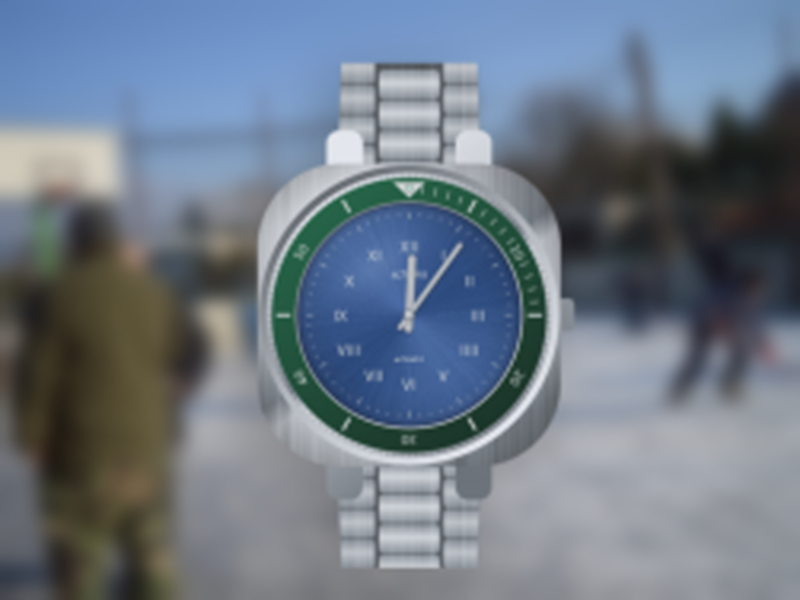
12:06
